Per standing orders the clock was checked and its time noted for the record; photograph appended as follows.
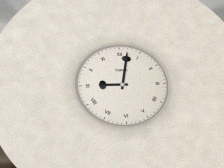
9:02
